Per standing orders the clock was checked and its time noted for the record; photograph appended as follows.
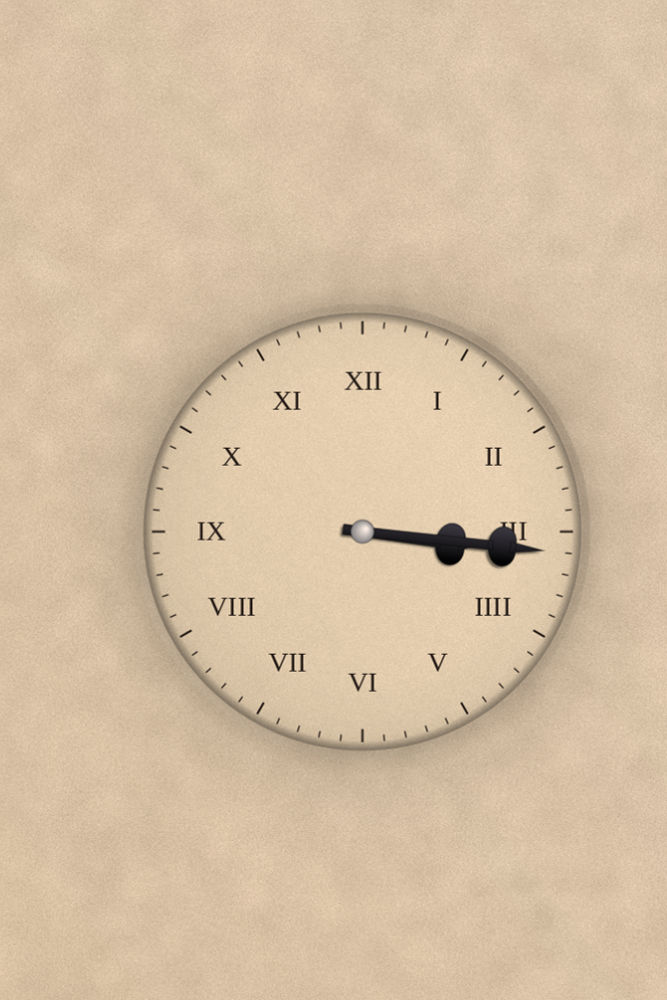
3:16
